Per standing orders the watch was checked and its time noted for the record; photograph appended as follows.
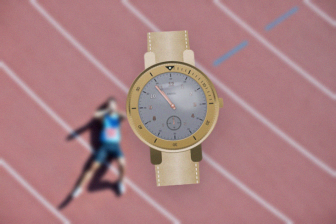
10:54
